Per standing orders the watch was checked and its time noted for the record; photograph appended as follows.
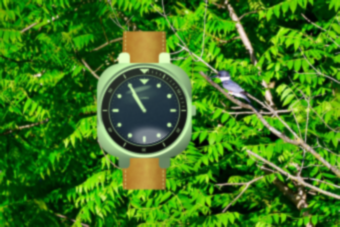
10:55
